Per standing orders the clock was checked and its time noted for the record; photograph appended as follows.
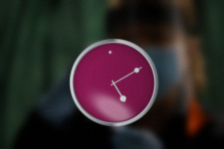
5:11
